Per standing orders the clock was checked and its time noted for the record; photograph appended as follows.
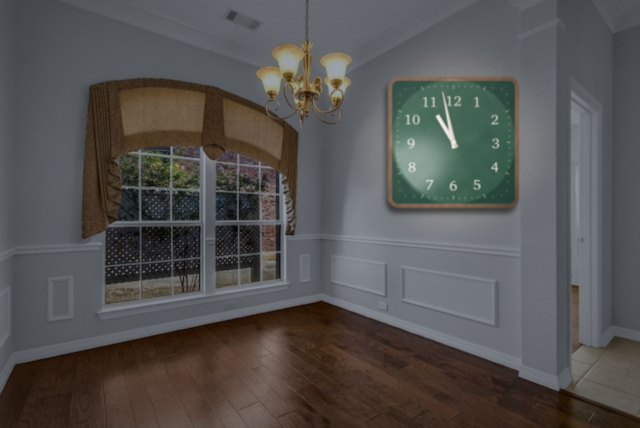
10:58
